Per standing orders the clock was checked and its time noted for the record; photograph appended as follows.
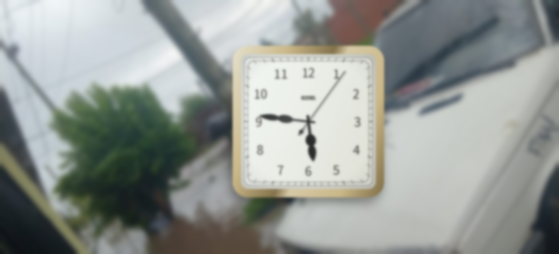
5:46:06
